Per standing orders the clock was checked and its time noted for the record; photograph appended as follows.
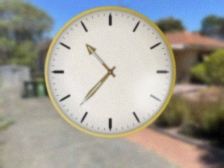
10:37
